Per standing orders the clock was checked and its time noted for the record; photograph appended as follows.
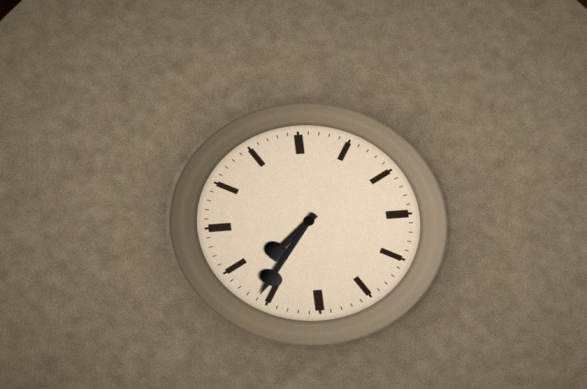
7:36
